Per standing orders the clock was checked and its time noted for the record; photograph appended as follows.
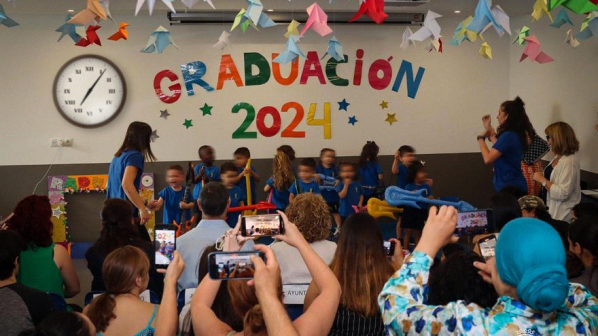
7:06
